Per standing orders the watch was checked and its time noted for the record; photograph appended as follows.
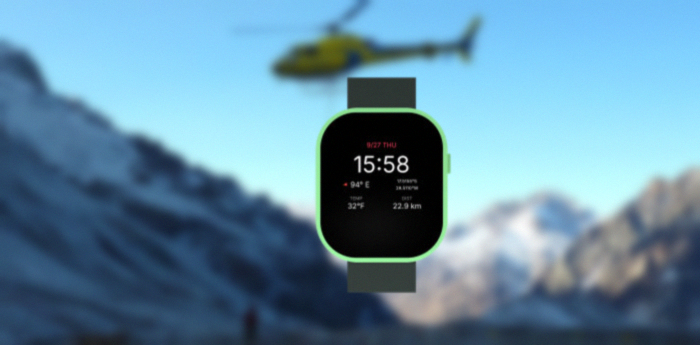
15:58
